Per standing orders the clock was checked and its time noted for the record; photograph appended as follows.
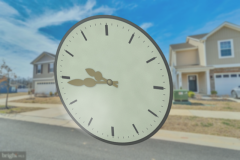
9:44
